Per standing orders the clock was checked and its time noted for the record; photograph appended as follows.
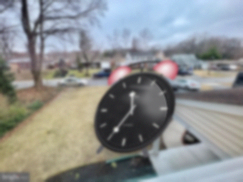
11:35
